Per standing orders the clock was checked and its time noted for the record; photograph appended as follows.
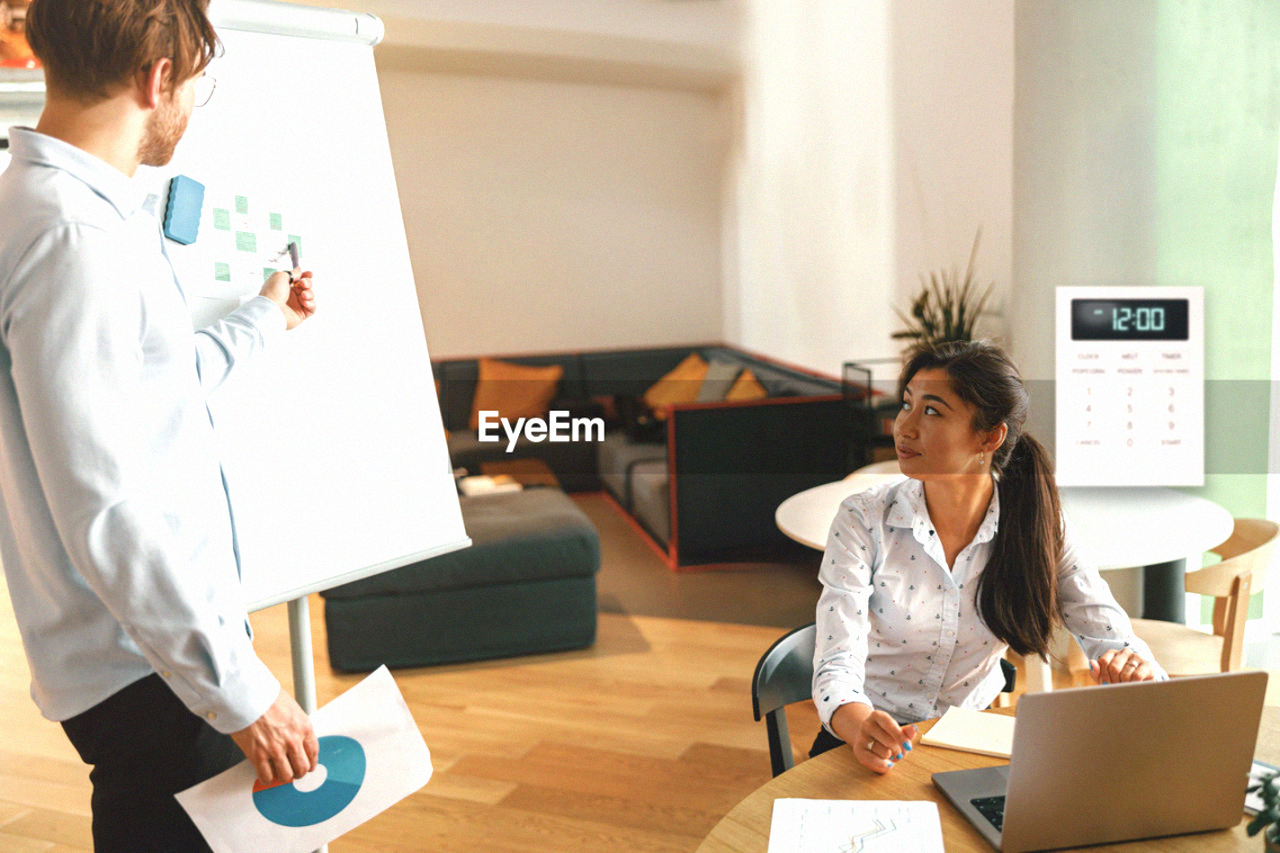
12:00
